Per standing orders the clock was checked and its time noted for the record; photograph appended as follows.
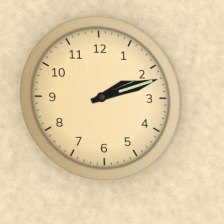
2:12
